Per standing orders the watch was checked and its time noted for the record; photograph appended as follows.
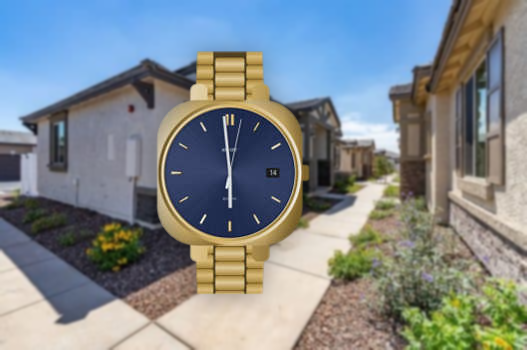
5:59:02
